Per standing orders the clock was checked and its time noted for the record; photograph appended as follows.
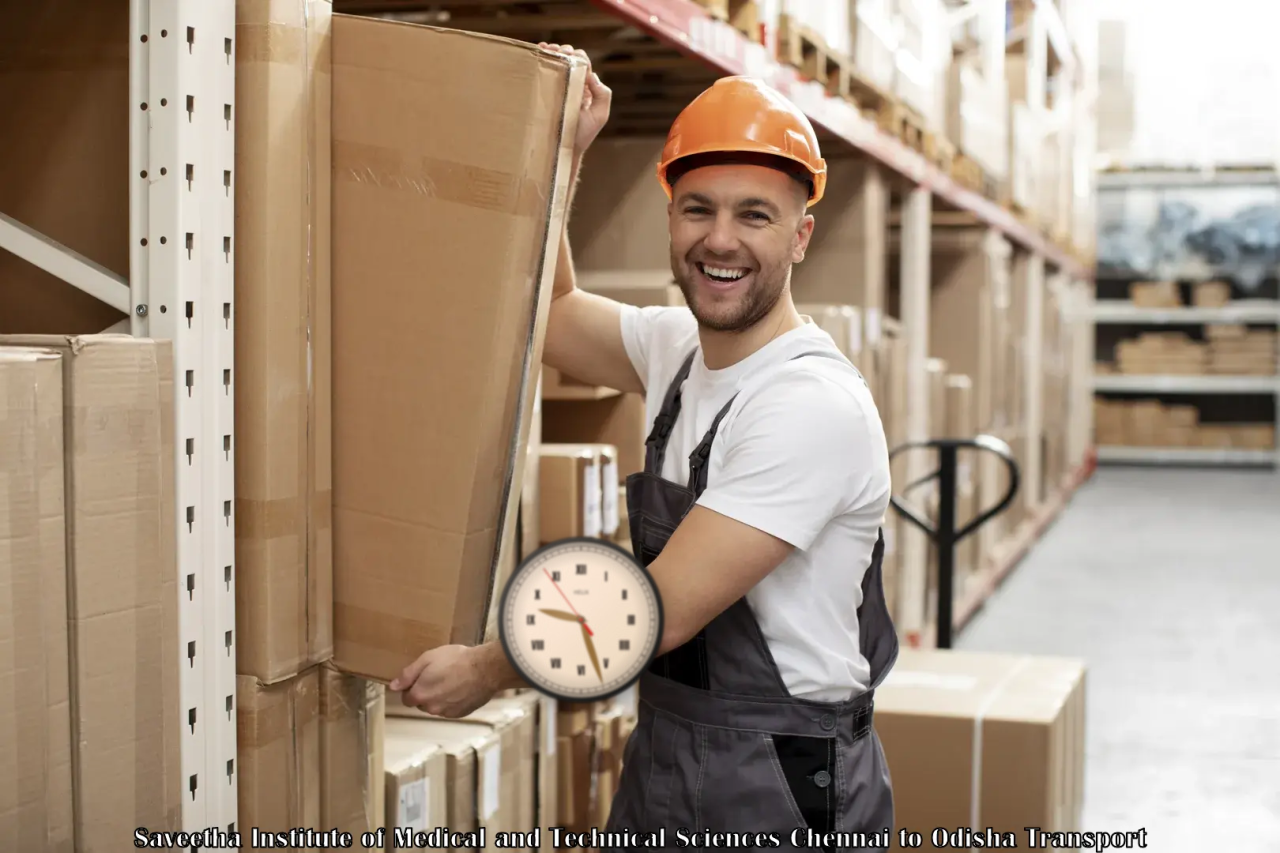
9:26:54
